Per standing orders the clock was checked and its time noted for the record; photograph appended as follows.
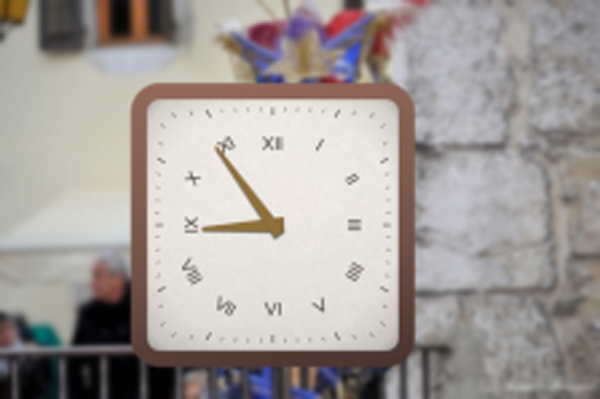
8:54
